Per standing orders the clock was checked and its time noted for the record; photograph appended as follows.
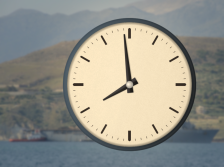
7:59
